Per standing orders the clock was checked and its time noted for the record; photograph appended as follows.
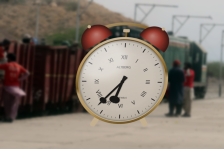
6:37
